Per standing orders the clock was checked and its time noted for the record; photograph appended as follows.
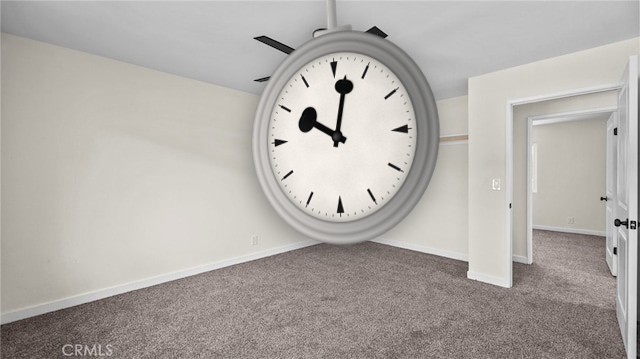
10:02
